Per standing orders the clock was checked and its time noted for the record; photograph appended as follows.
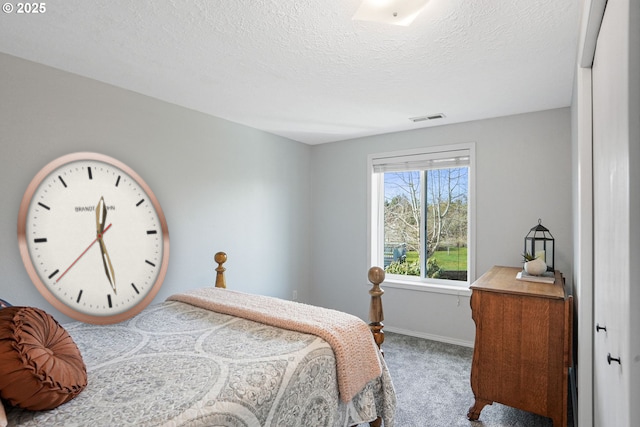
12:28:39
